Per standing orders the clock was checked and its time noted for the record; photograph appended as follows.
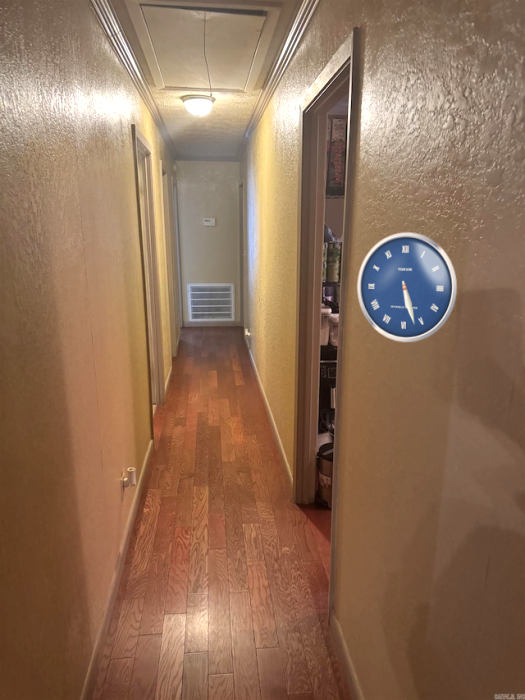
5:27
